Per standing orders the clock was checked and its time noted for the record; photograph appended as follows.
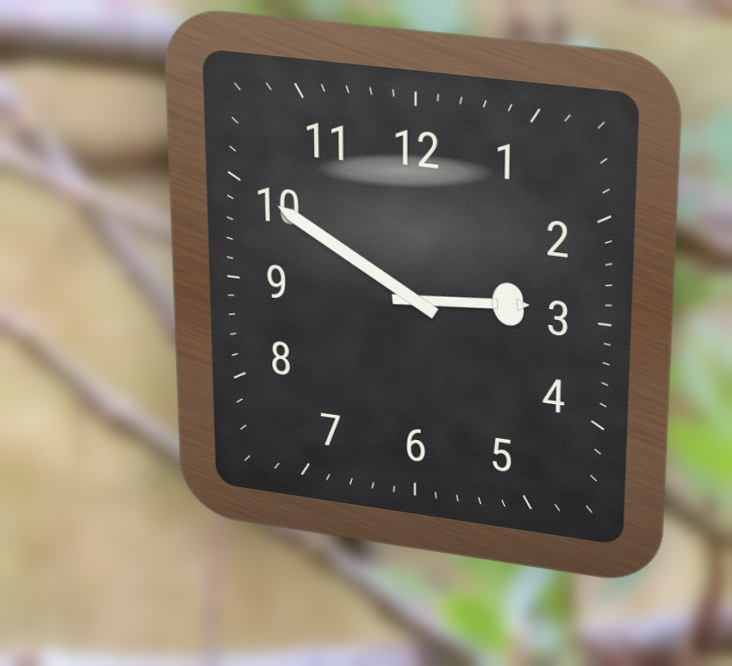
2:50
